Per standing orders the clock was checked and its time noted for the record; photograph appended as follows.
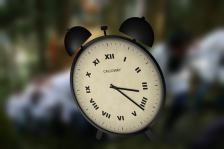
3:22
